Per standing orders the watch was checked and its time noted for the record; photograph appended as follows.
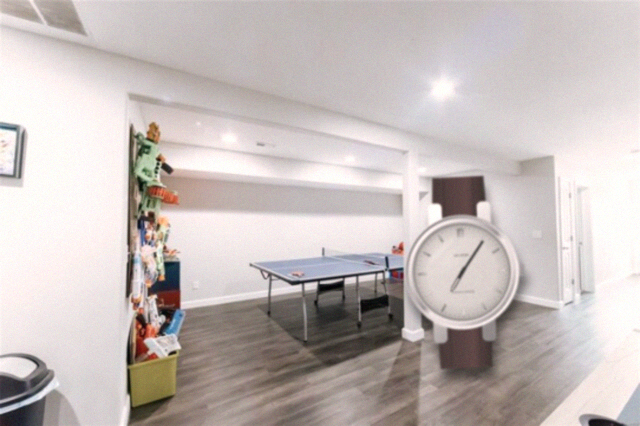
7:06
